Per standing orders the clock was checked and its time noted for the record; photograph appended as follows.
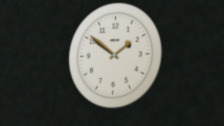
1:51
